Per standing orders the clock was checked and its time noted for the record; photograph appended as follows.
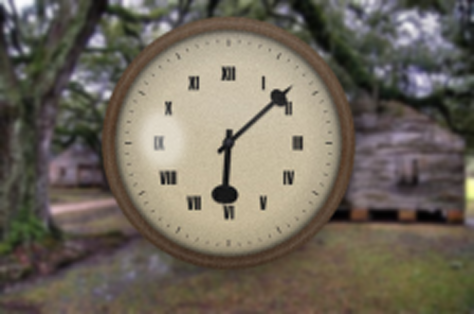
6:08
